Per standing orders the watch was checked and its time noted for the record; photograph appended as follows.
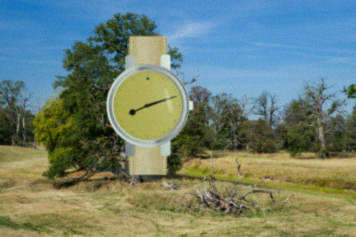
8:12
